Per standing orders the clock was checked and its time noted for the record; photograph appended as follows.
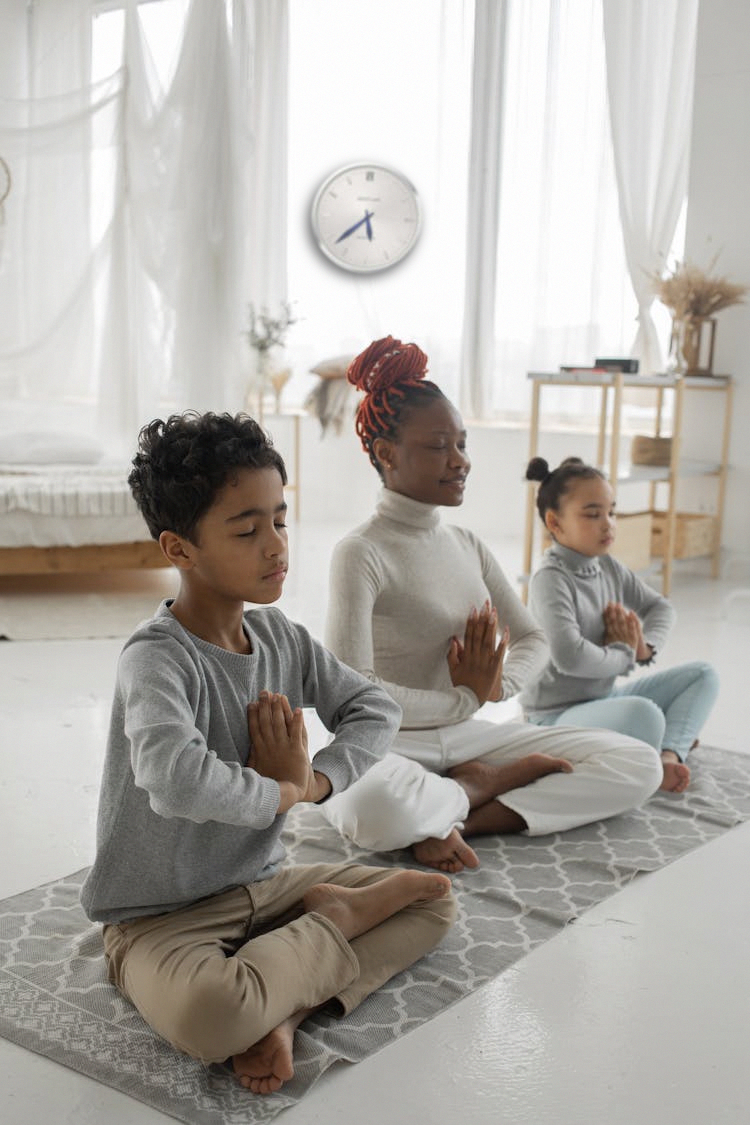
5:38
